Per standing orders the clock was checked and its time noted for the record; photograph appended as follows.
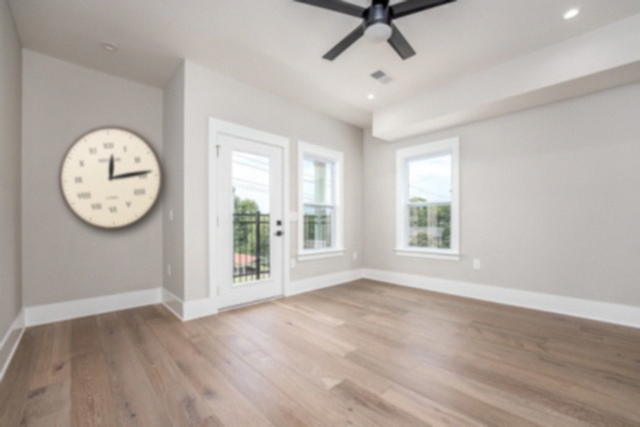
12:14
